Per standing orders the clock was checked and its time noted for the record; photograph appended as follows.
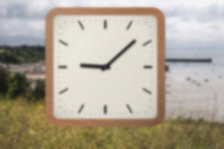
9:08
